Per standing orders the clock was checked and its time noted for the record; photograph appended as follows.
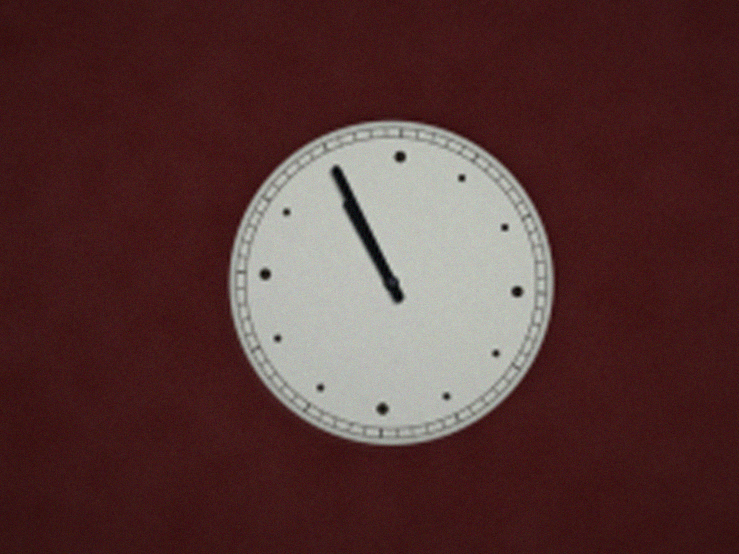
10:55
